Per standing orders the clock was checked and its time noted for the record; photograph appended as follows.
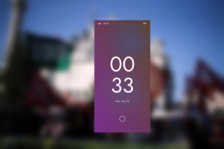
0:33
